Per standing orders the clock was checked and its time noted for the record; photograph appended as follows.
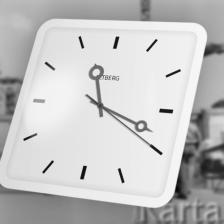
11:18:20
